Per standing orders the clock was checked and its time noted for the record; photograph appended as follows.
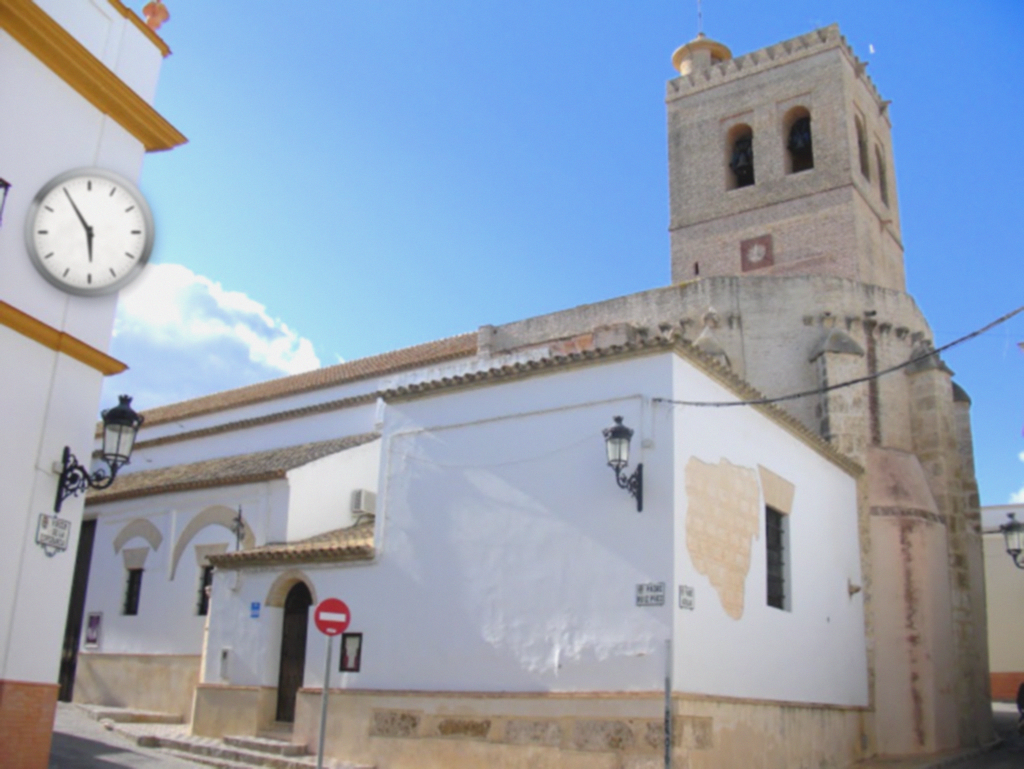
5:55
